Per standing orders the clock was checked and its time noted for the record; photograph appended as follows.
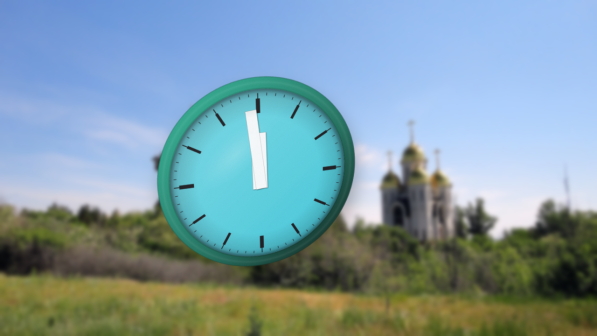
11:59
